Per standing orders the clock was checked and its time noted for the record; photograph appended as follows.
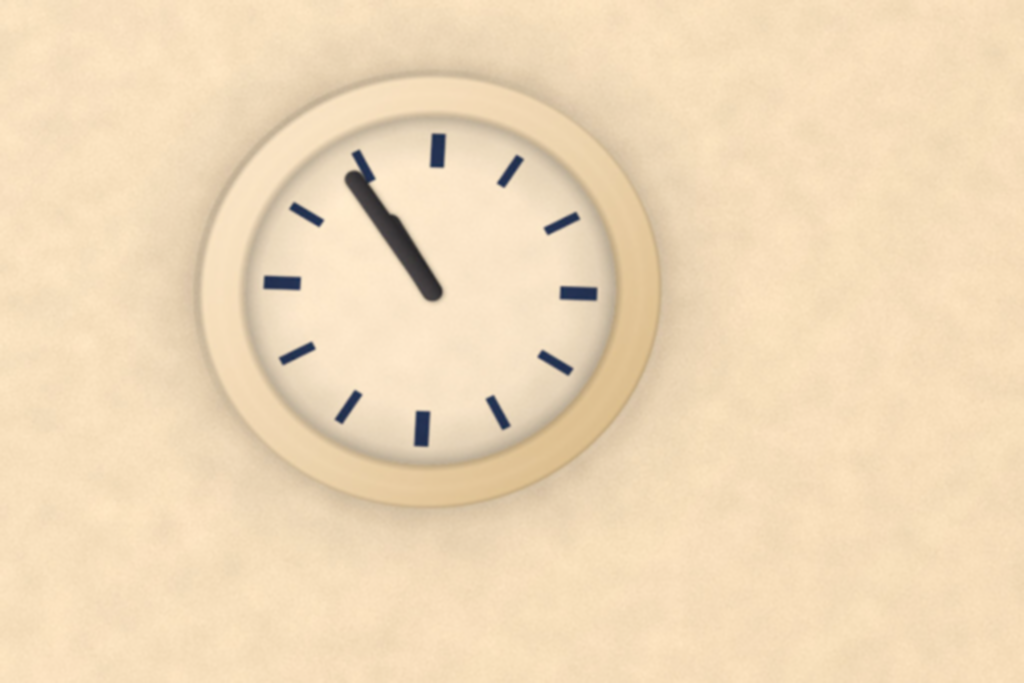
10:54
